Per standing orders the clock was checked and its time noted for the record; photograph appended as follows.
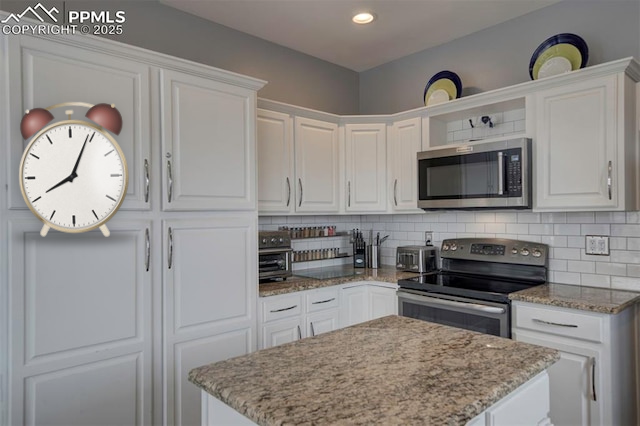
8:04
